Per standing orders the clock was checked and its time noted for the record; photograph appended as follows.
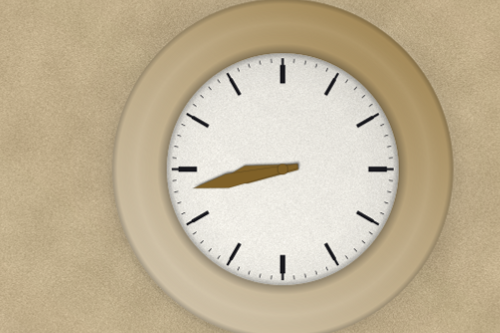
8:43
